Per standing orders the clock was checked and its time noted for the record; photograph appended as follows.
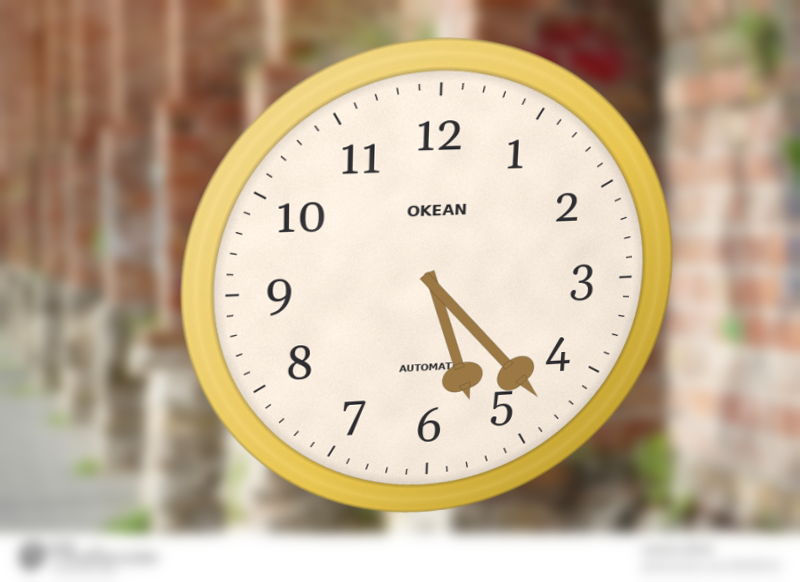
5:23
